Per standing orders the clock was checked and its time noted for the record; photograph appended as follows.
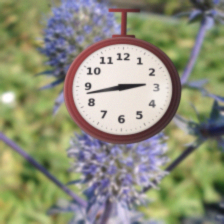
2:43
